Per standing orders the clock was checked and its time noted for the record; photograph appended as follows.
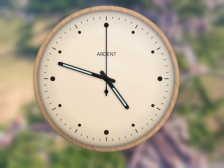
4:48:00
